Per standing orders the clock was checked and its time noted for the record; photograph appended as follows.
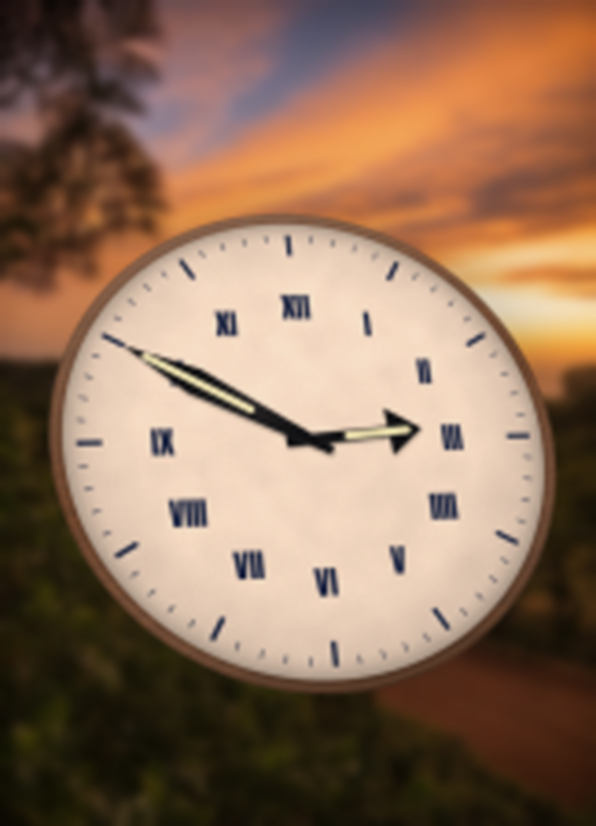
2:50
